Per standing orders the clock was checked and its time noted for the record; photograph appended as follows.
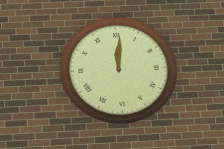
12:01
